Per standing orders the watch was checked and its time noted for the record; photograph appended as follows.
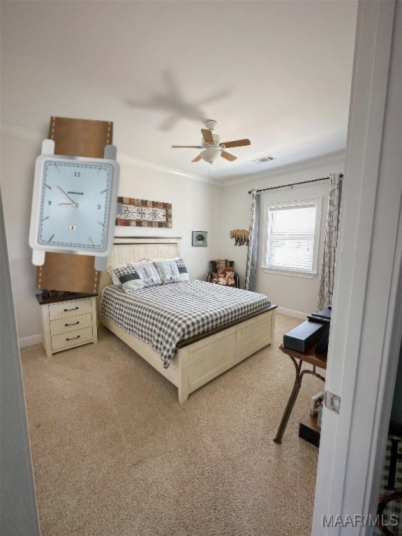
8:52
